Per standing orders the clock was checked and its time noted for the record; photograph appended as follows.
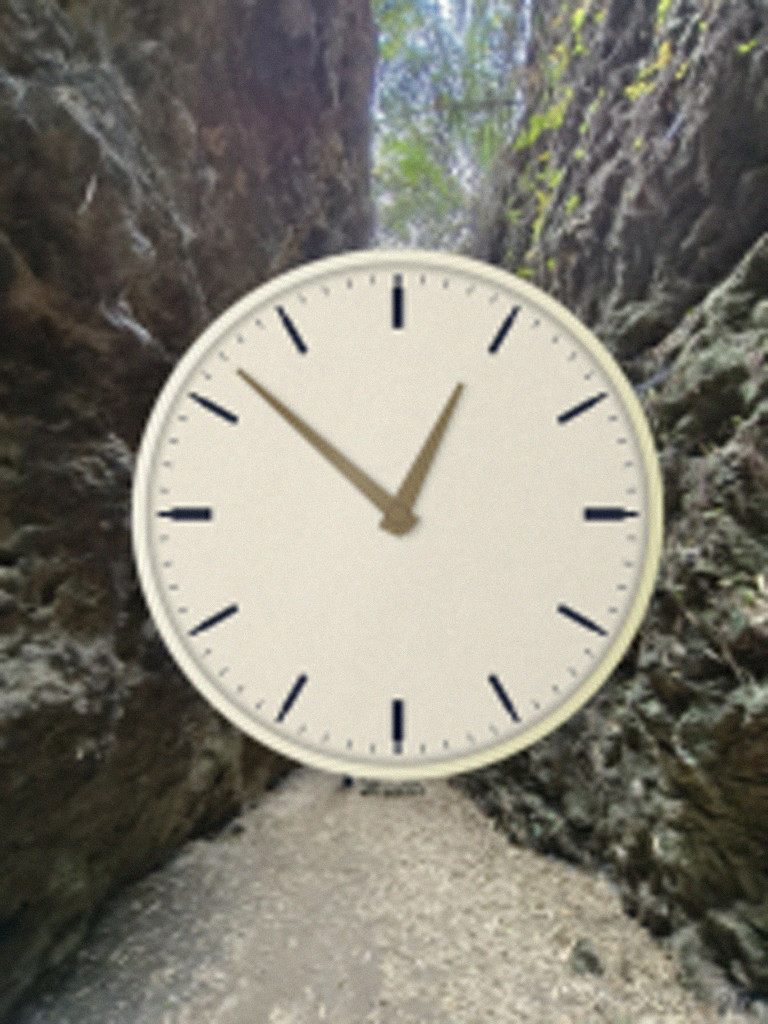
12:52
